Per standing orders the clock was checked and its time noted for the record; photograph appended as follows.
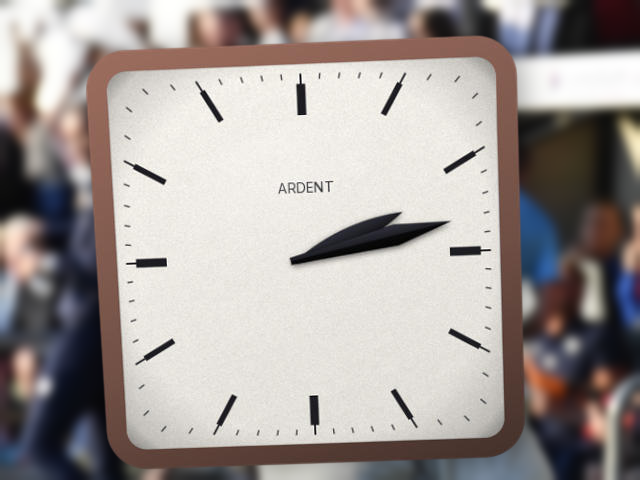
2:13
